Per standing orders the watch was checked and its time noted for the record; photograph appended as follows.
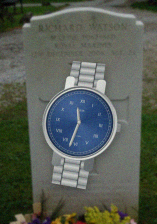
11:32
